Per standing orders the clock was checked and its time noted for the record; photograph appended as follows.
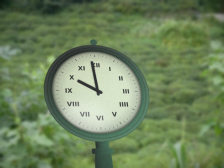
9:59
